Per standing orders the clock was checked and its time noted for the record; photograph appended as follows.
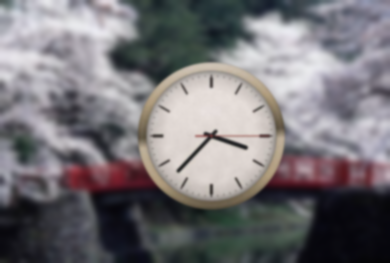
3:37:15
